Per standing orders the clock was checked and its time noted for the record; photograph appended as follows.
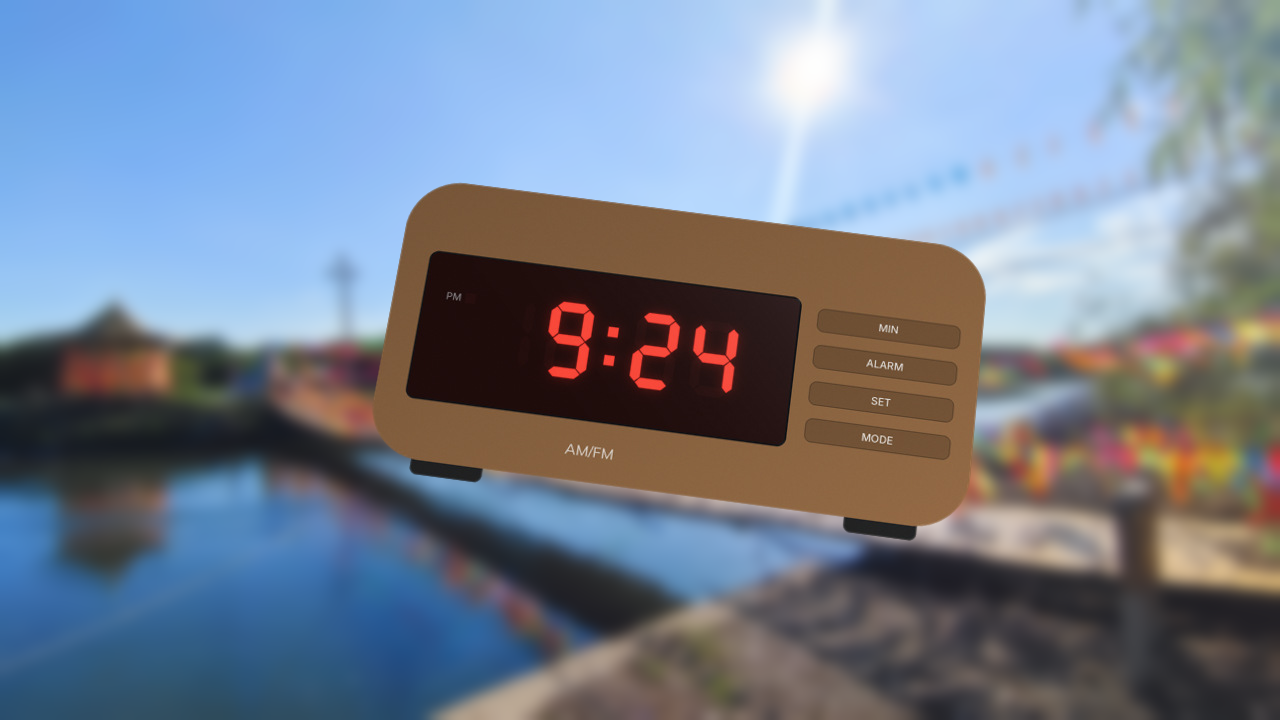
9:24
